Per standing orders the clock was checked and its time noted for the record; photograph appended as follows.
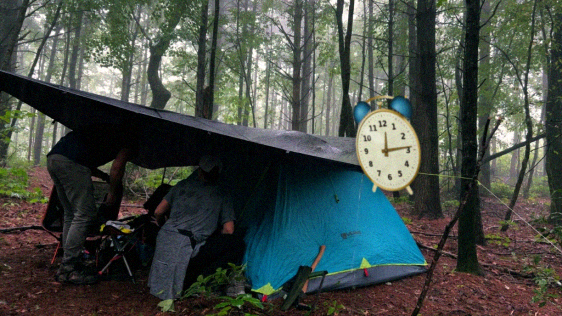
12:14
